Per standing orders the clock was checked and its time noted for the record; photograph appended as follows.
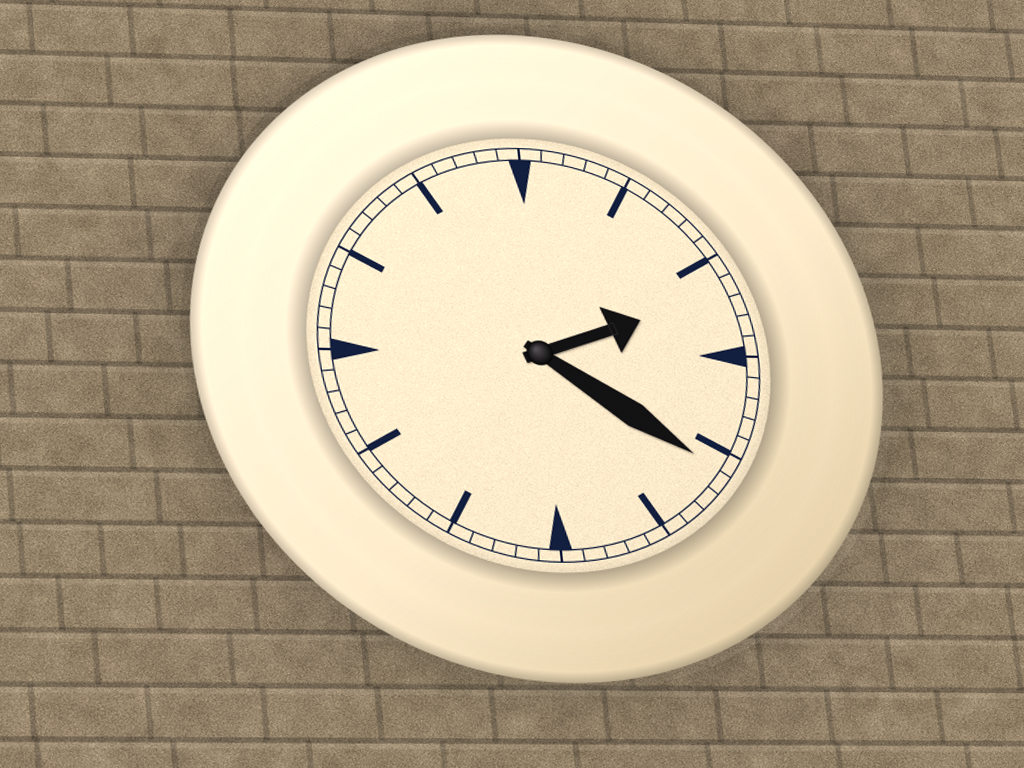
2:21
